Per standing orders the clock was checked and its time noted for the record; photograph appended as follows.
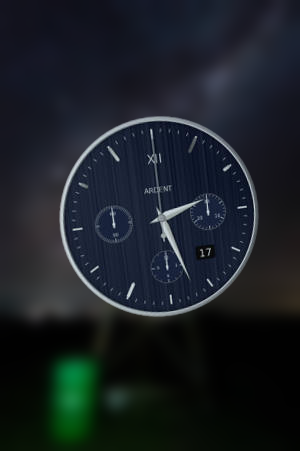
2:27
